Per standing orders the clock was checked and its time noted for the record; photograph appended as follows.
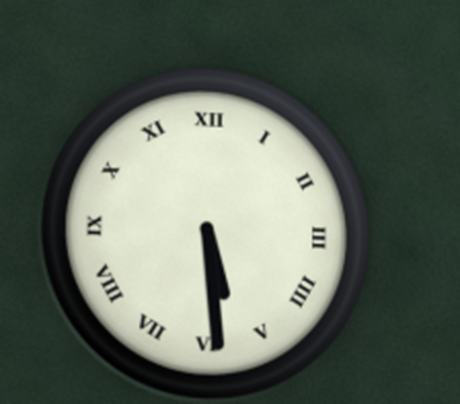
5:29
